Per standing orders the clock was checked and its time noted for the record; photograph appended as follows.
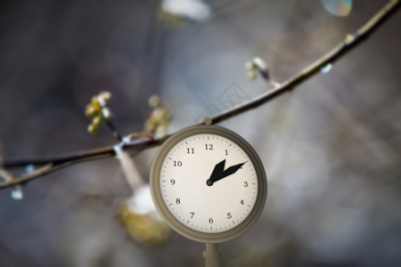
1:10
